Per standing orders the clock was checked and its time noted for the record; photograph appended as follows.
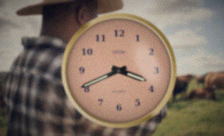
3:41
